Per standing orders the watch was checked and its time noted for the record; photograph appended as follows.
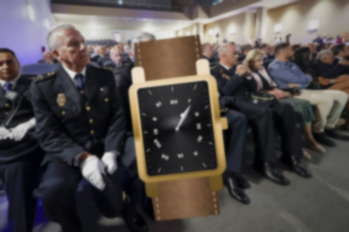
1:06
